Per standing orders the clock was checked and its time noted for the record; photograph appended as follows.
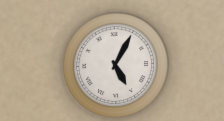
5:05
